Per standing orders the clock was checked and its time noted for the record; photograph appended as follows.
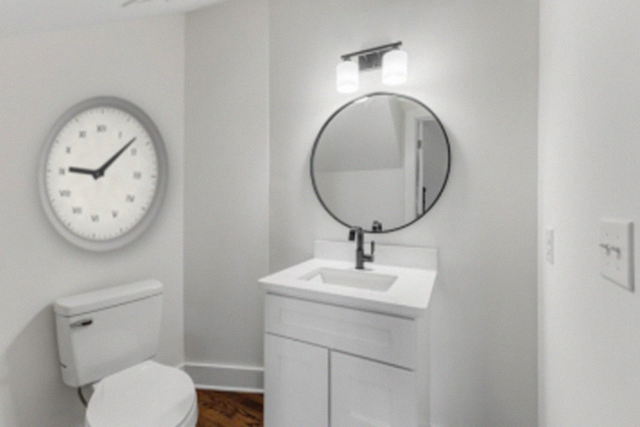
9:08
